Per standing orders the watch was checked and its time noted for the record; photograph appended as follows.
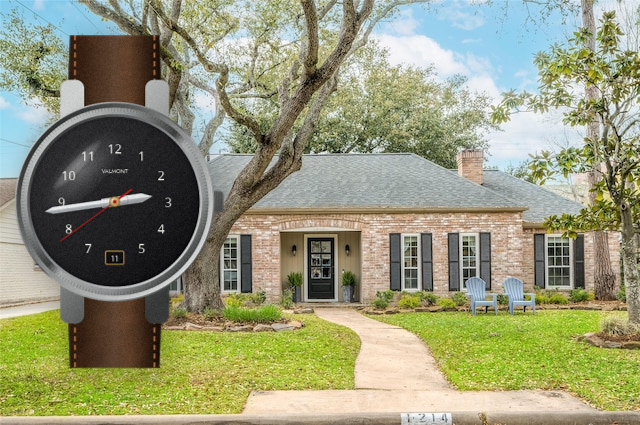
2:43:39
